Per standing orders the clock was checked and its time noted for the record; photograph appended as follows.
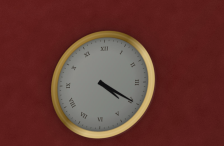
4:20
